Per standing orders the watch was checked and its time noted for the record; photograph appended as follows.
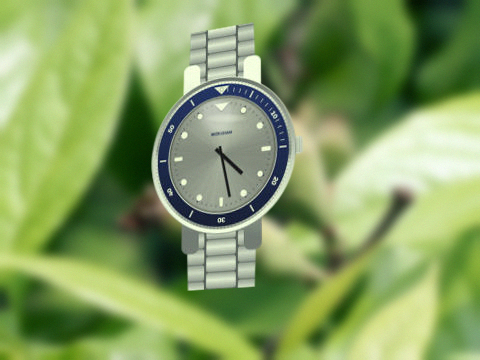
4:28
